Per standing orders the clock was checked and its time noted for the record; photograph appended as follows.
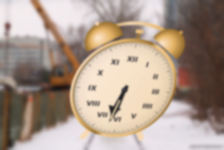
6:32
